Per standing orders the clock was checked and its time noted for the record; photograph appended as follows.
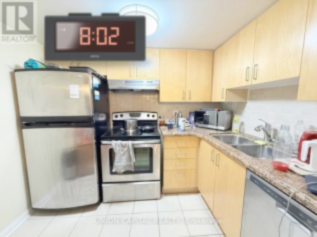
8:02
